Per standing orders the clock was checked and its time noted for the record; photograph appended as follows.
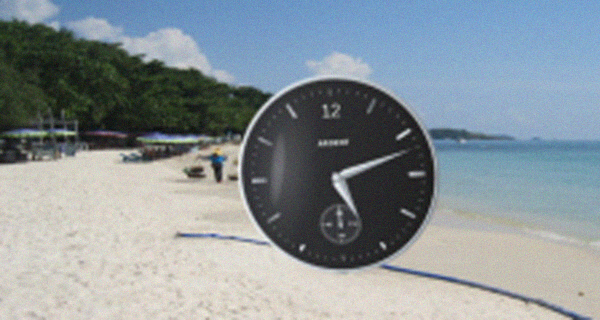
5:12
